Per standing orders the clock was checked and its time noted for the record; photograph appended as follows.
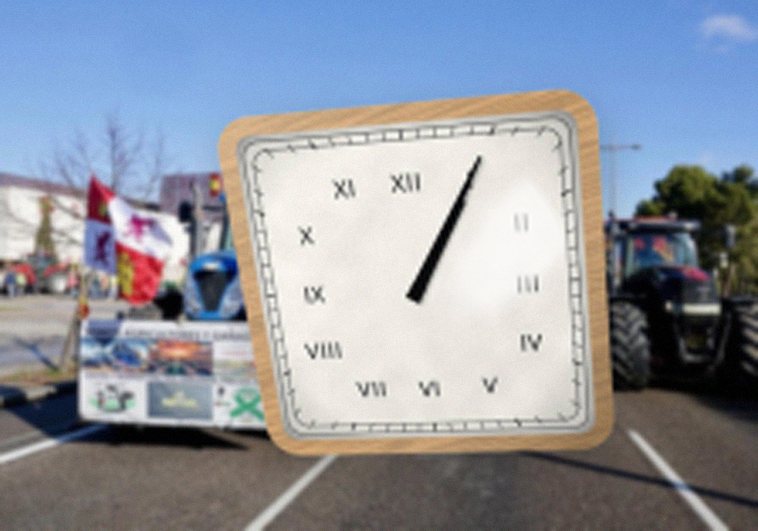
1:05
